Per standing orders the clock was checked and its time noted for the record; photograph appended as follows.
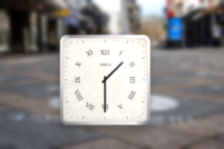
1:30
